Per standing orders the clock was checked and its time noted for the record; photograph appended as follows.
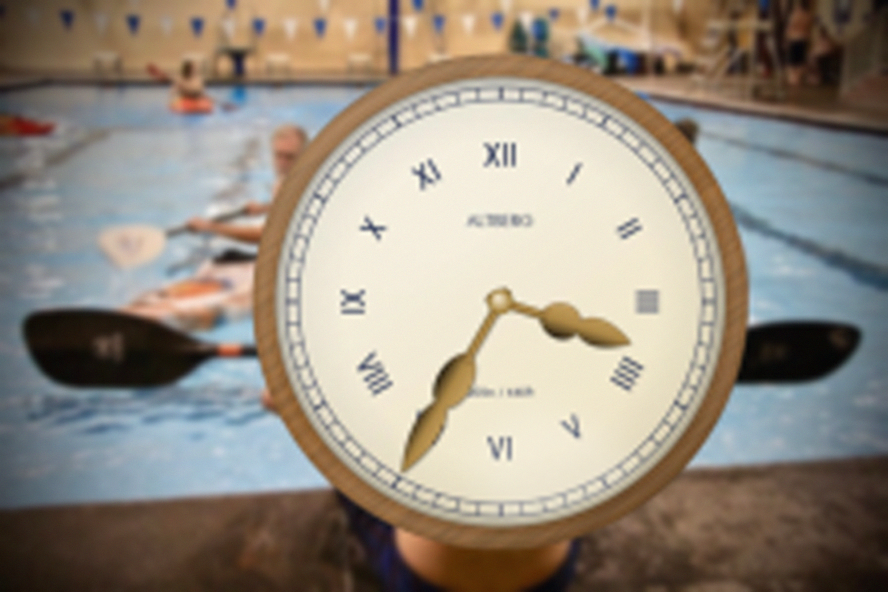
3:35
